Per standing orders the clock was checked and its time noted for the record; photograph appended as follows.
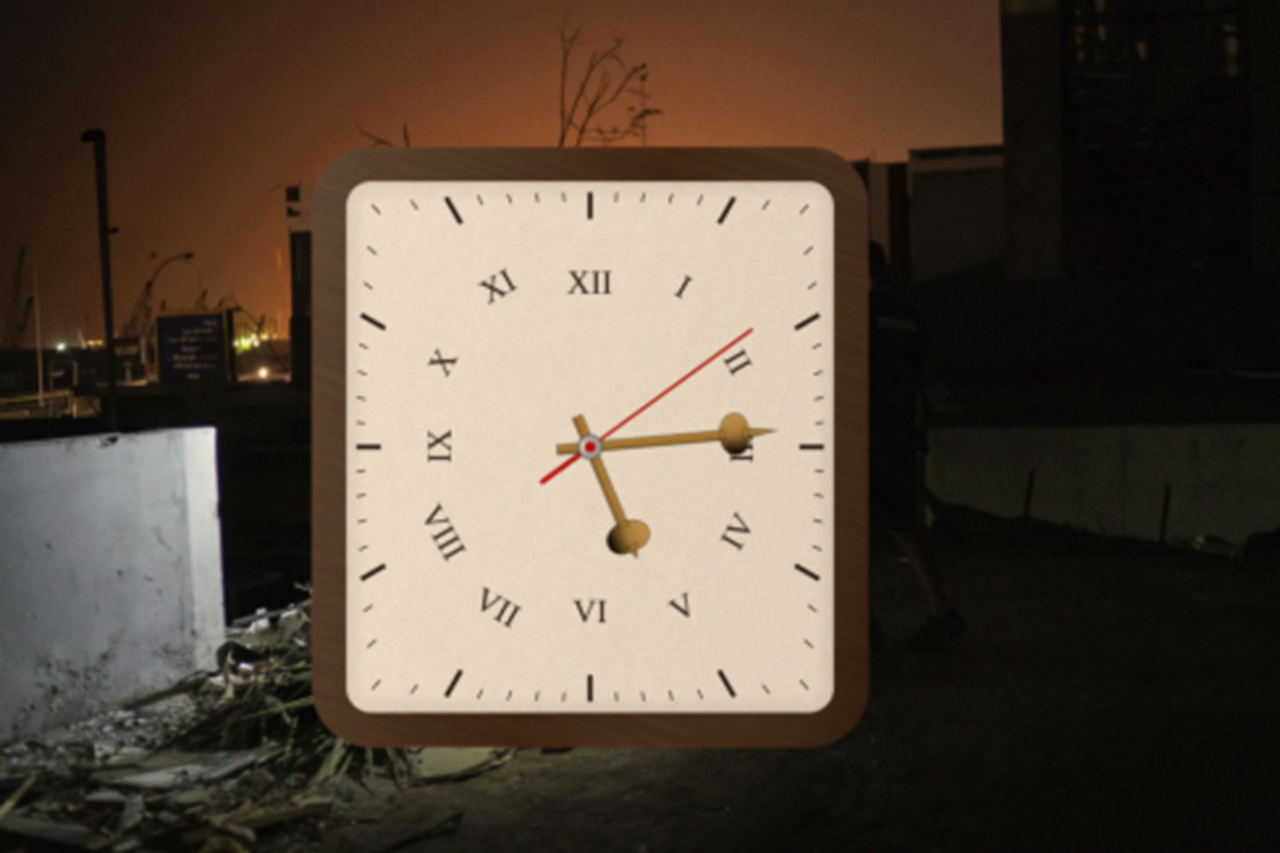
5:14:09
